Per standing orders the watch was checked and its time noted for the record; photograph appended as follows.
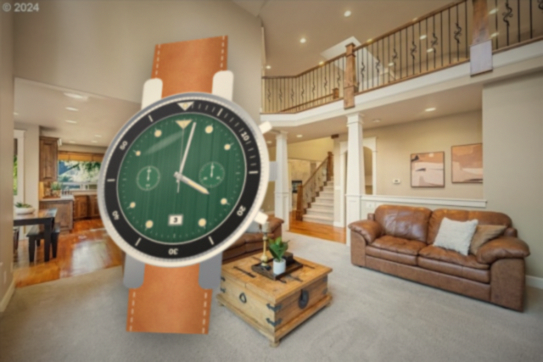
4:02
